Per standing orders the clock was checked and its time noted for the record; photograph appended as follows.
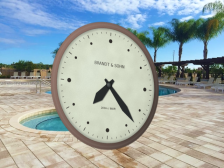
7:23
